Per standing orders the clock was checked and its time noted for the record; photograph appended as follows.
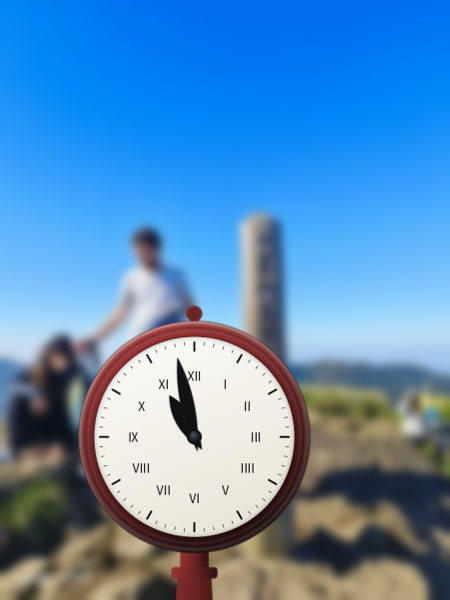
10:58
